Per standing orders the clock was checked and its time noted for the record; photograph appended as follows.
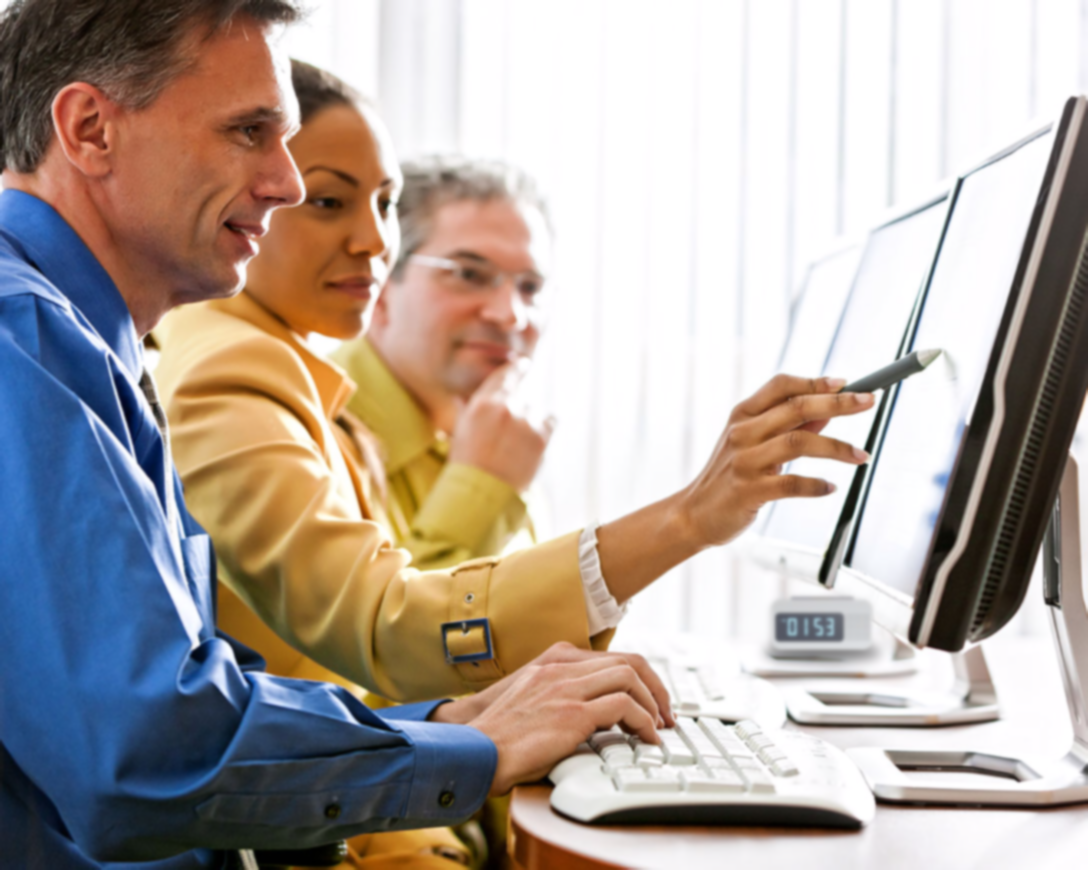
1:53
